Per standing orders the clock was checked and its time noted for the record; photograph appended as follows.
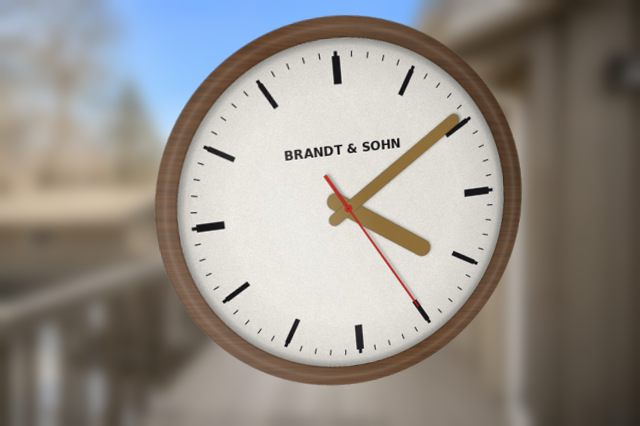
4:09:25
